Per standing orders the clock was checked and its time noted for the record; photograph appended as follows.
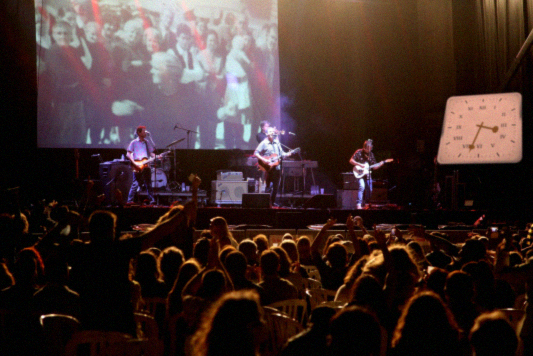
3:33
